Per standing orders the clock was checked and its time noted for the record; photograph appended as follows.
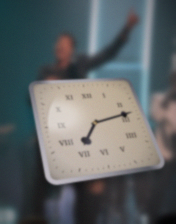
7:13
